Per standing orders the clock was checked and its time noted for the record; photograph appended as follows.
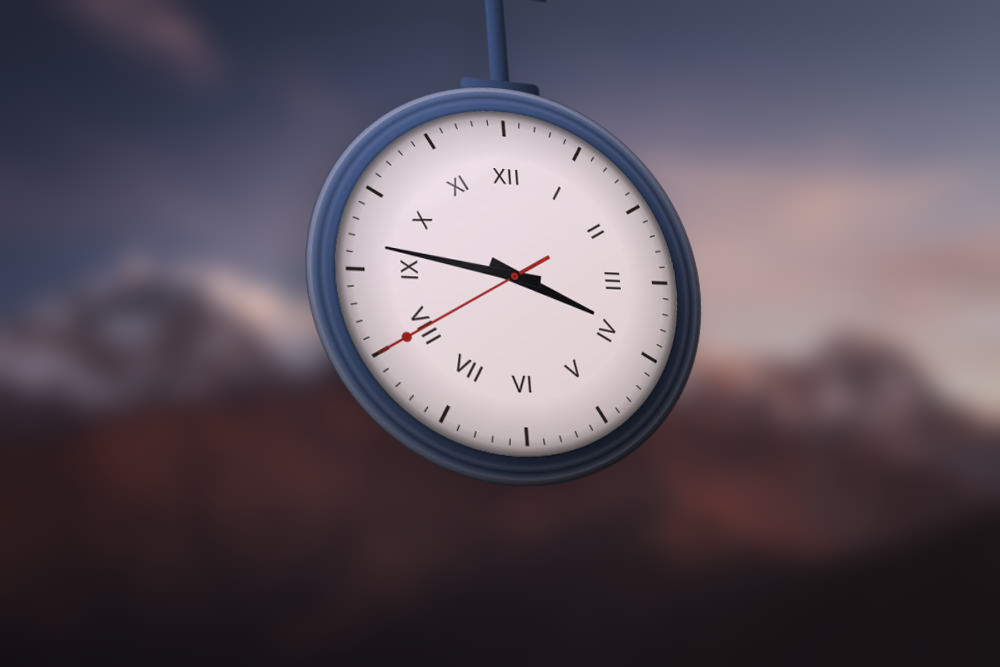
3:46:40
